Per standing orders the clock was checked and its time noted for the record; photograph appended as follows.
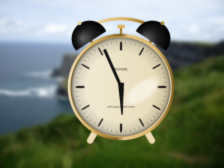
5:56
